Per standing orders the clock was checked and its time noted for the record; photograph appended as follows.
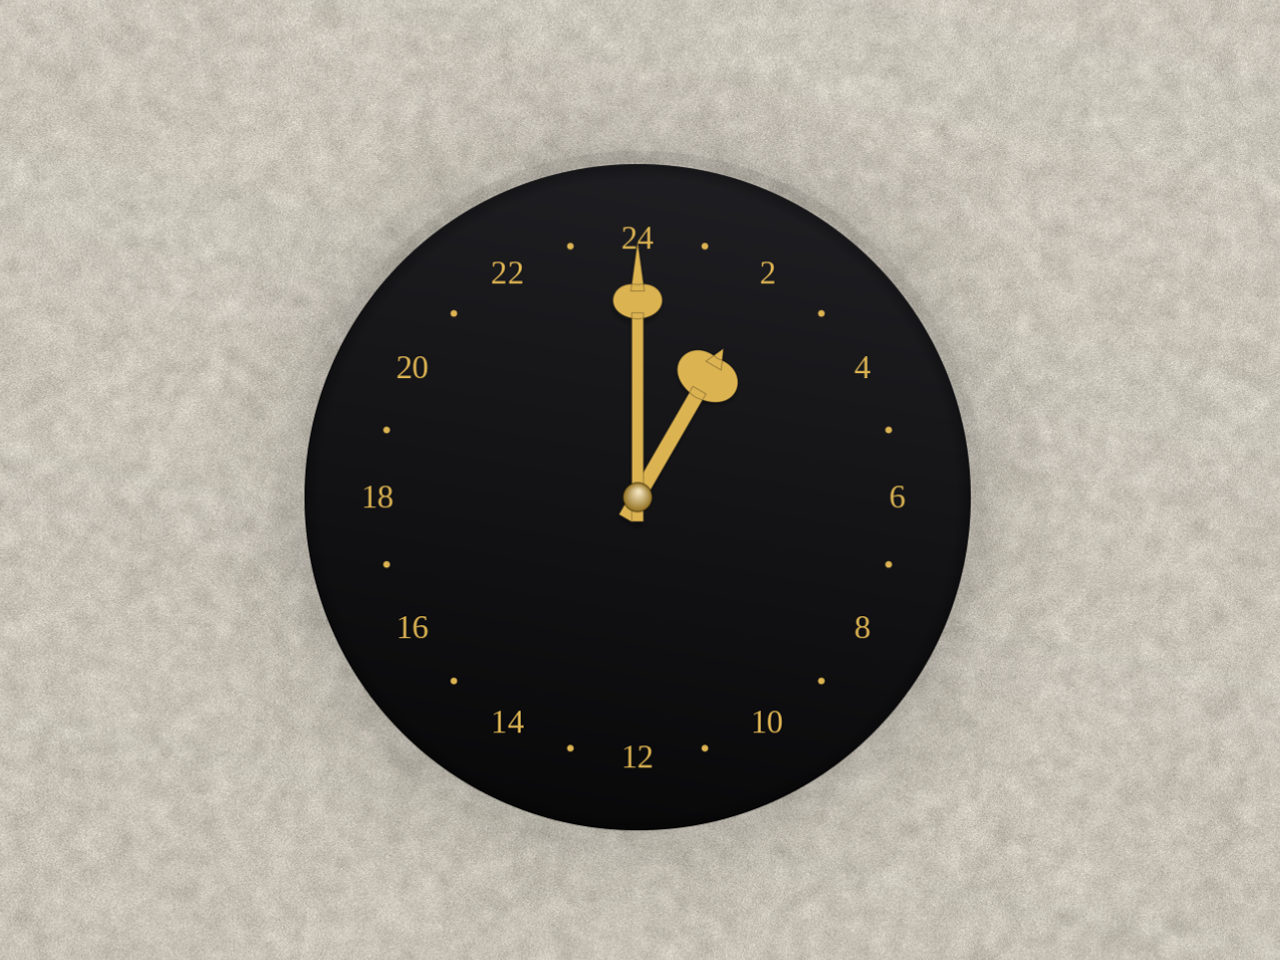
2:00
